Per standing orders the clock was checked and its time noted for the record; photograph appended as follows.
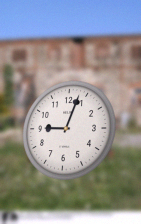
9:03
